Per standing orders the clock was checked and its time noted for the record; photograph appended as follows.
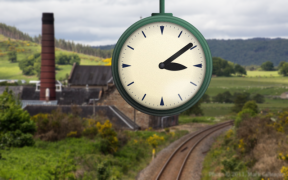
3:09
